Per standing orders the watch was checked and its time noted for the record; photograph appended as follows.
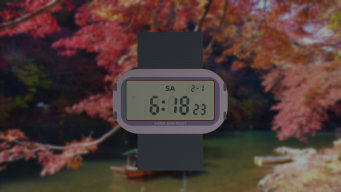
6:18:23
